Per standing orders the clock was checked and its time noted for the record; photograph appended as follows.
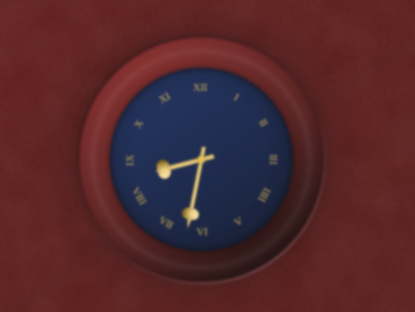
8:32
